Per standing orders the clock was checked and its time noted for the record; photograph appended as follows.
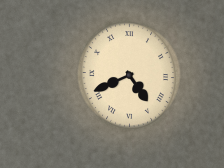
4:41
